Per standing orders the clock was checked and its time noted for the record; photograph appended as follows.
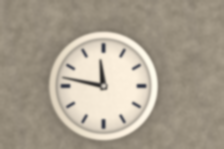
11:47
